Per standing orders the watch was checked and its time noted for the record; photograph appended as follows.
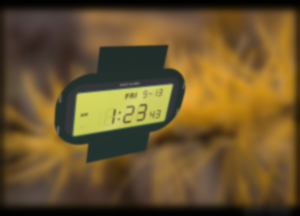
1:23
